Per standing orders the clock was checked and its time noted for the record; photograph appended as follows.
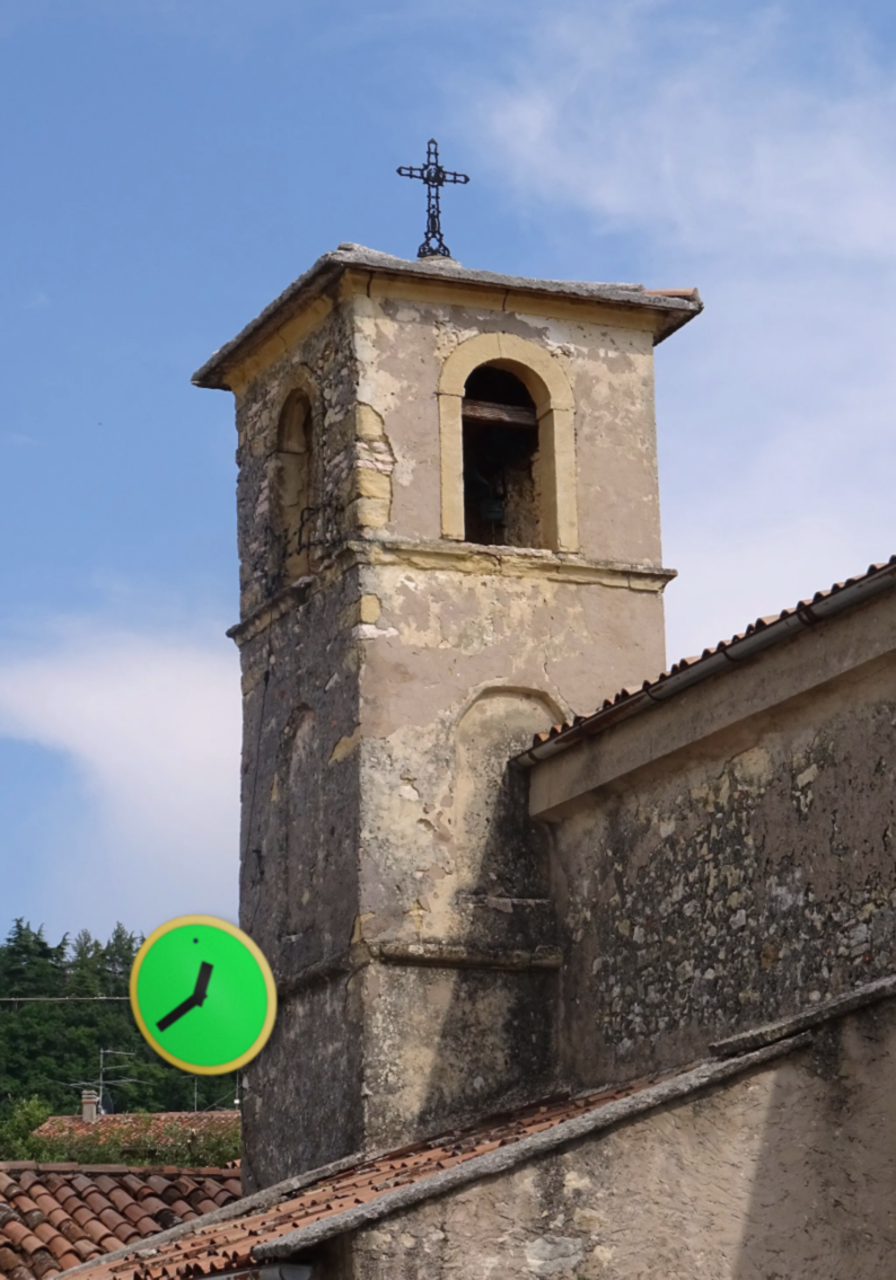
12:39
